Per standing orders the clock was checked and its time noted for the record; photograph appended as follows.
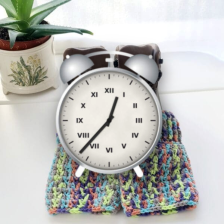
12:37
